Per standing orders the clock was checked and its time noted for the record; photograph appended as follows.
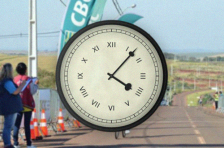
4:07
